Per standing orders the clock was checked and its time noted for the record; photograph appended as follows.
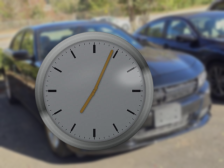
7:04
